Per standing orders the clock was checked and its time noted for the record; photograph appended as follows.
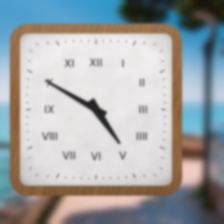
4:50
